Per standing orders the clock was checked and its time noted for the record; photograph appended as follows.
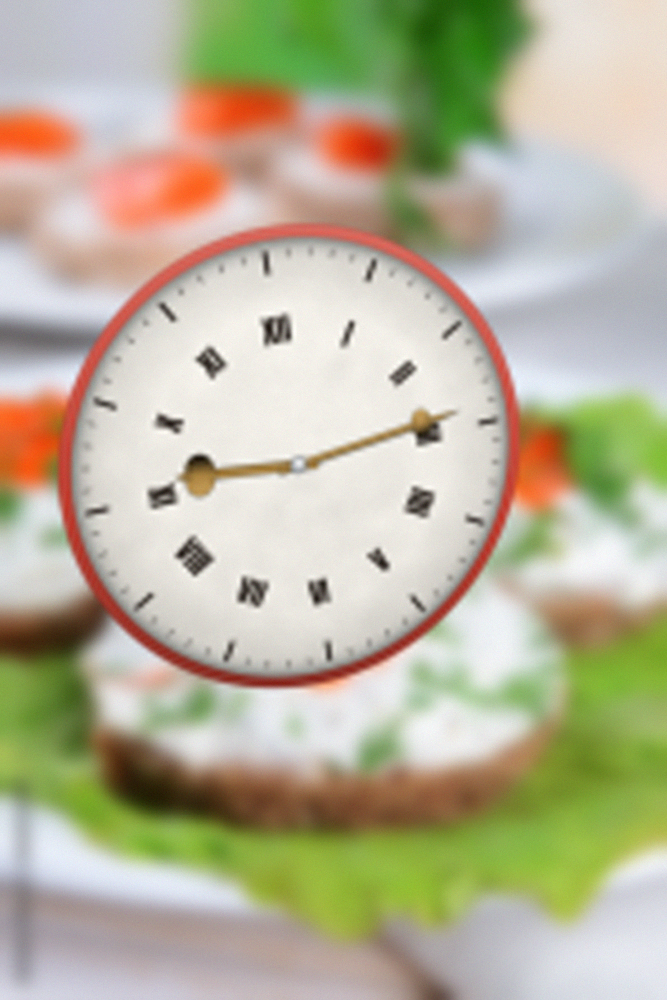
9:14
